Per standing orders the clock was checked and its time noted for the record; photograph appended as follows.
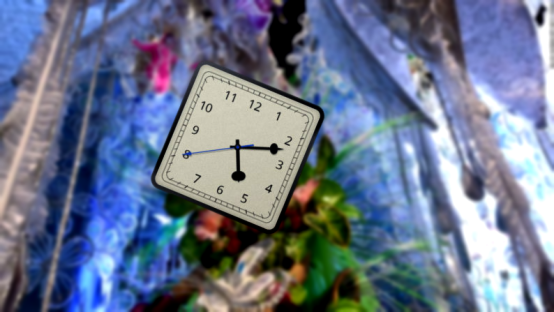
5:11:40
